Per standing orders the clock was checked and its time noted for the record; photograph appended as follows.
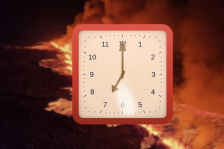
7:00
